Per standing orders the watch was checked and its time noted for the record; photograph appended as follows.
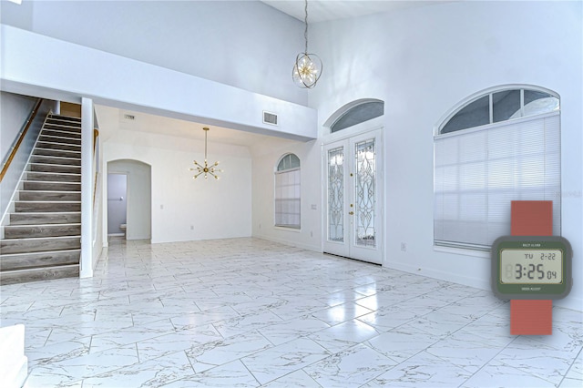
3:25:04
